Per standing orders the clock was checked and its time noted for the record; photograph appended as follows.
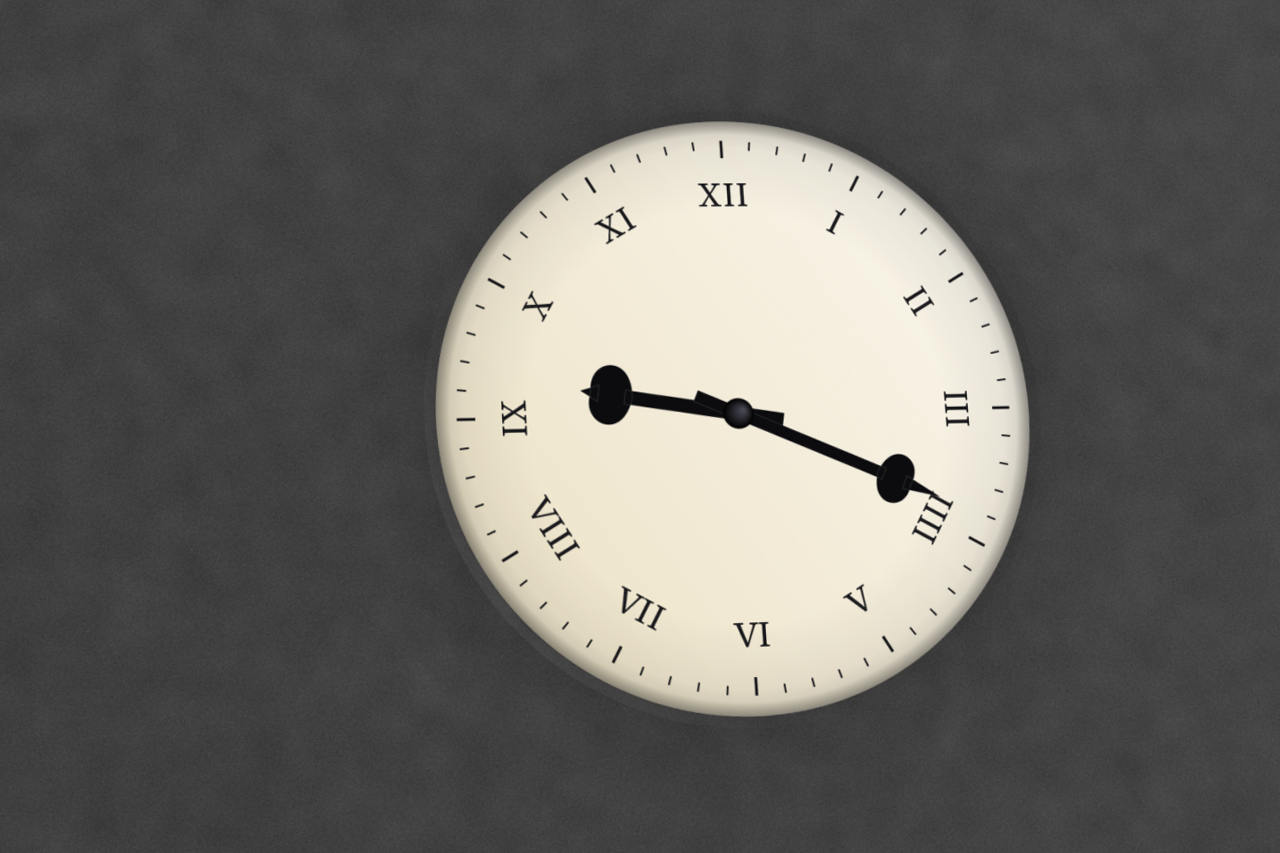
9:19
